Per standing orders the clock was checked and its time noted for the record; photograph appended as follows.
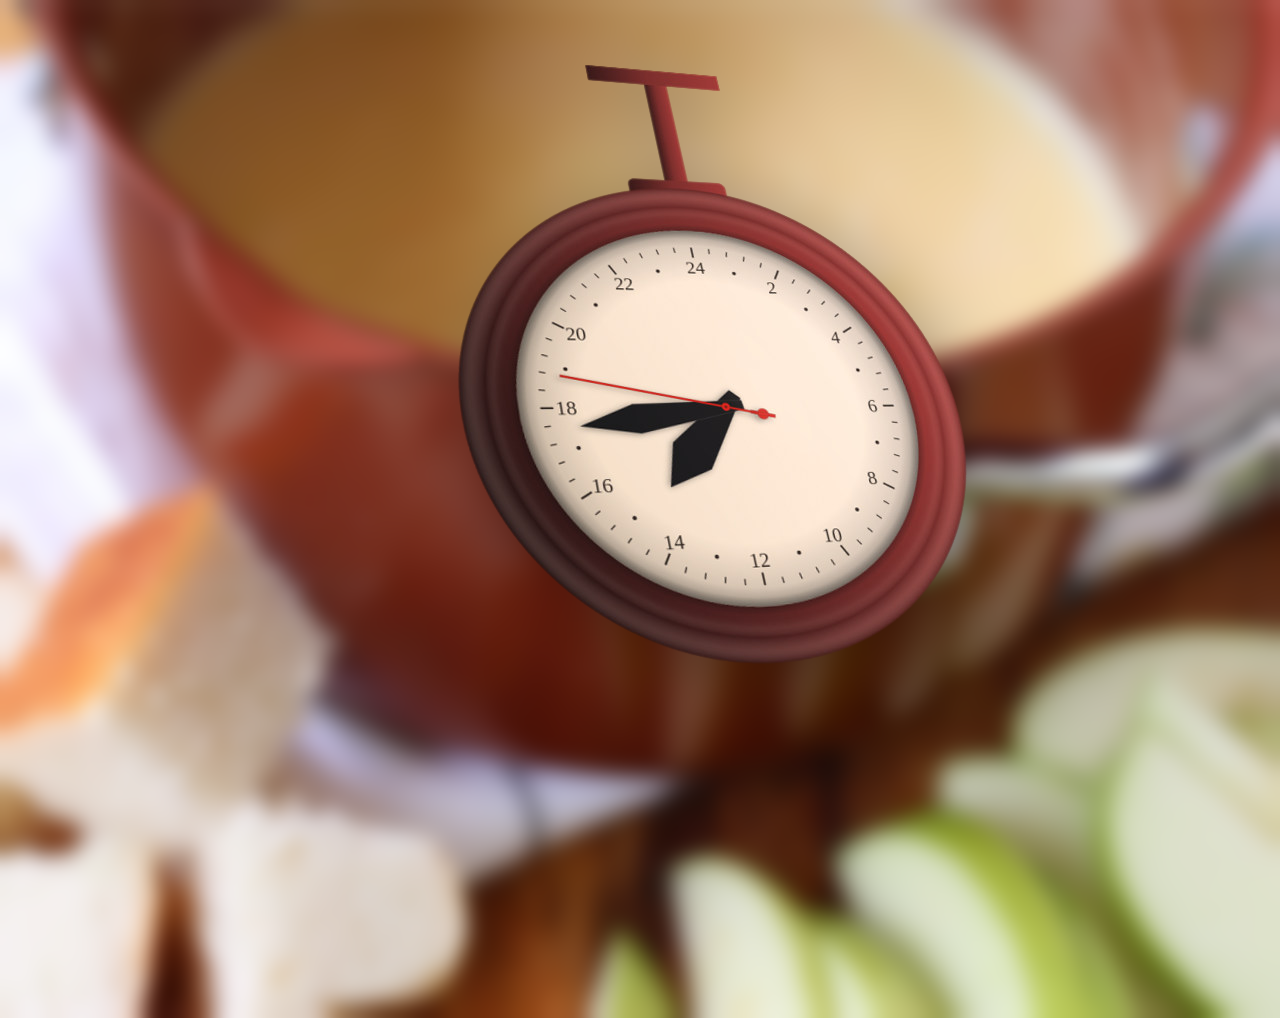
14:43:47
